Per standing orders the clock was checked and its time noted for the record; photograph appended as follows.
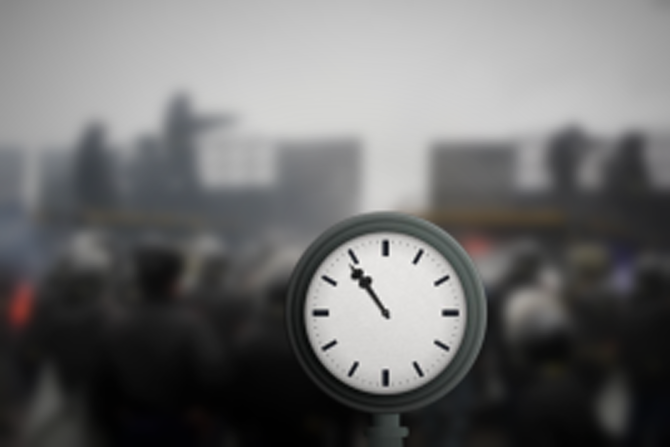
10:54
